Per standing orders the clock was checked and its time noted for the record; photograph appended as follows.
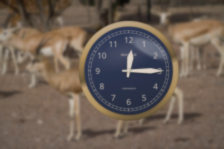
12:15
